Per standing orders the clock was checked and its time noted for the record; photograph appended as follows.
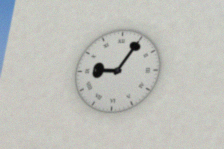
9:05
